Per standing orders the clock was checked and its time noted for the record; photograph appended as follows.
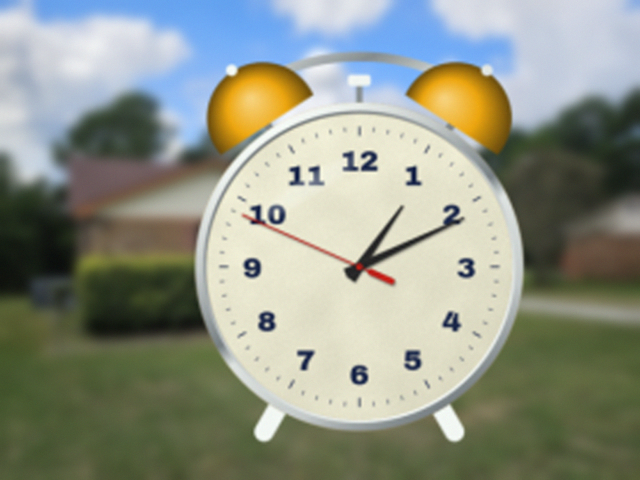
1:10:49
